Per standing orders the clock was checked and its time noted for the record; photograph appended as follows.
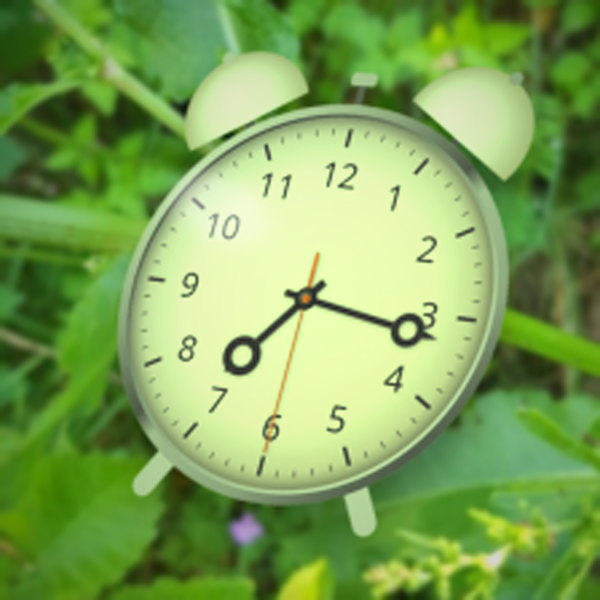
7:16:30
